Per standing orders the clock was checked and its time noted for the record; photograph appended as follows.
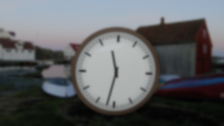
11:32
